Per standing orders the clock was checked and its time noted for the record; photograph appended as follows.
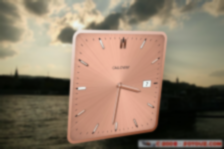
3:31
